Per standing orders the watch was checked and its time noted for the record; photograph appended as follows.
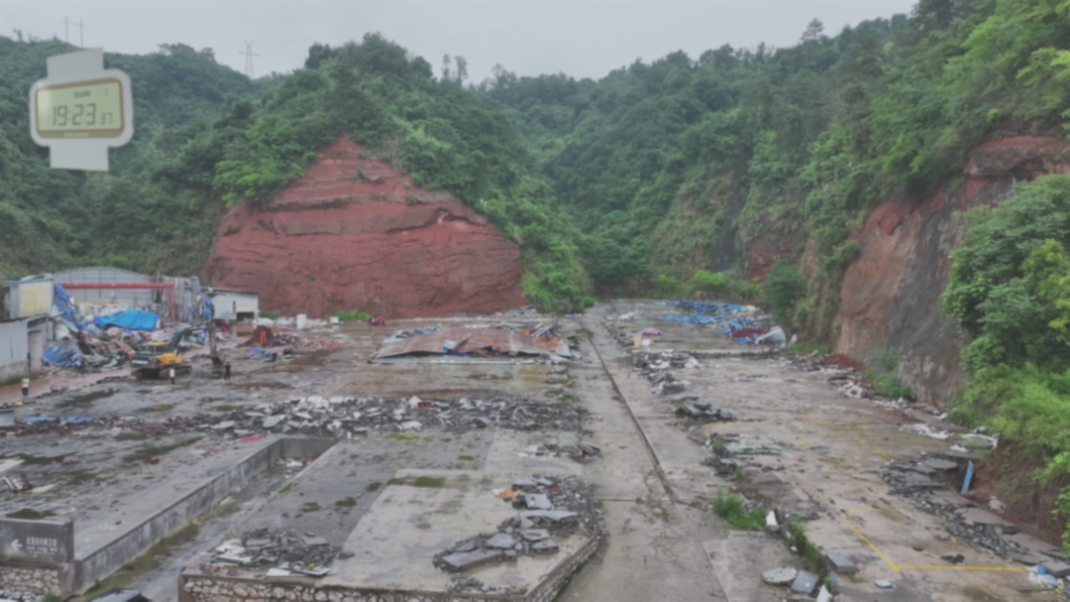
19:23
